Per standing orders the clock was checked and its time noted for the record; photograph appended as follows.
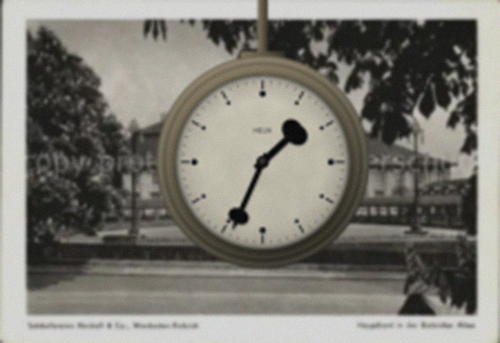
1:34
